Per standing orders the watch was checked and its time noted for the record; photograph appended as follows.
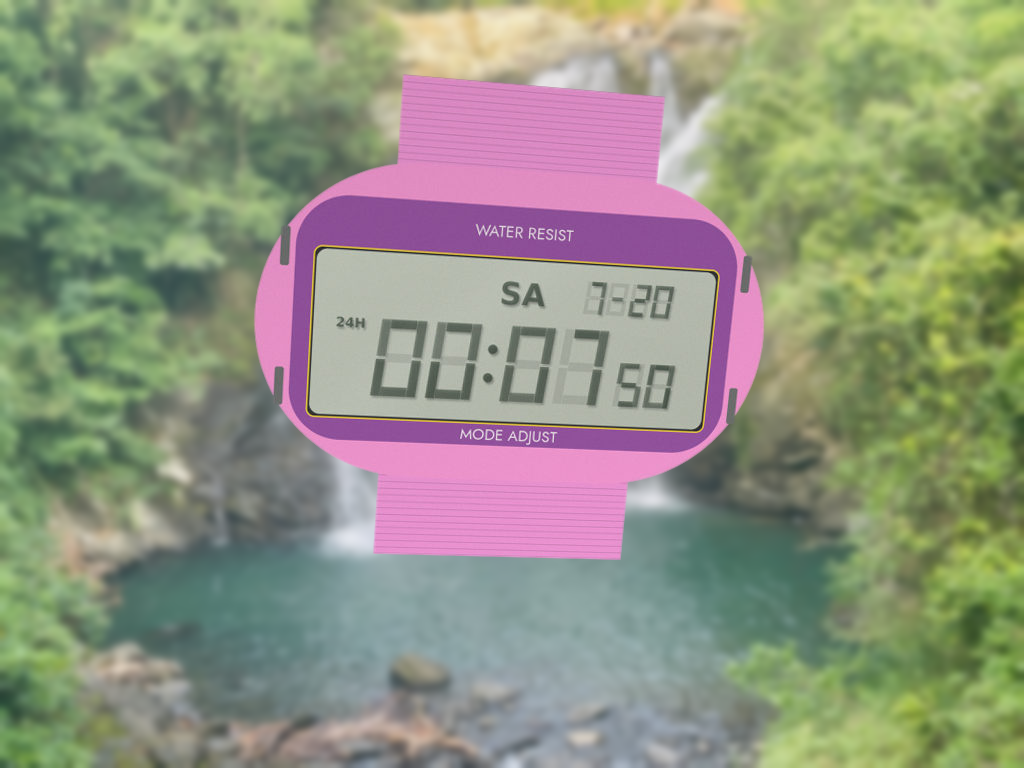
0:07:50
